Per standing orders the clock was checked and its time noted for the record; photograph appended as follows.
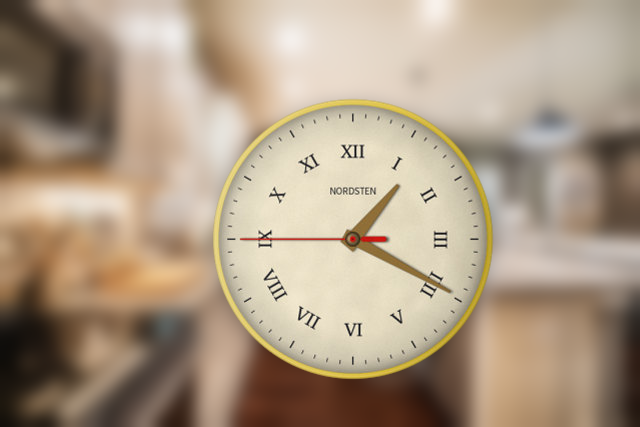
1:19:45
